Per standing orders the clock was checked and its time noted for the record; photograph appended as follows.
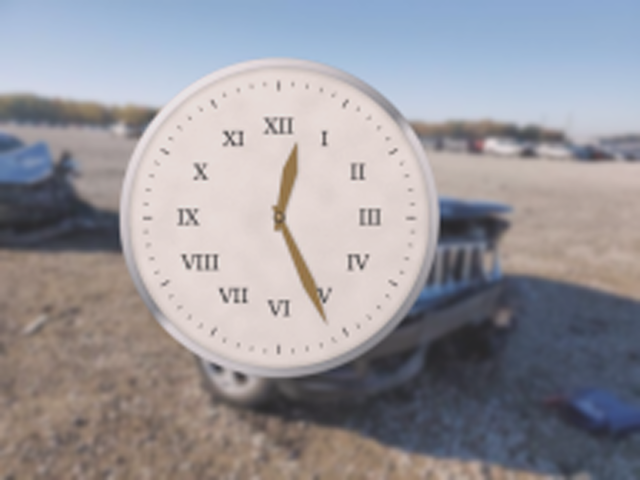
12:26
